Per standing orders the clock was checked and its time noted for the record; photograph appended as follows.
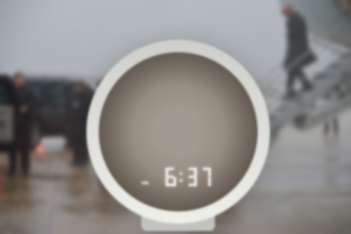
6:37
